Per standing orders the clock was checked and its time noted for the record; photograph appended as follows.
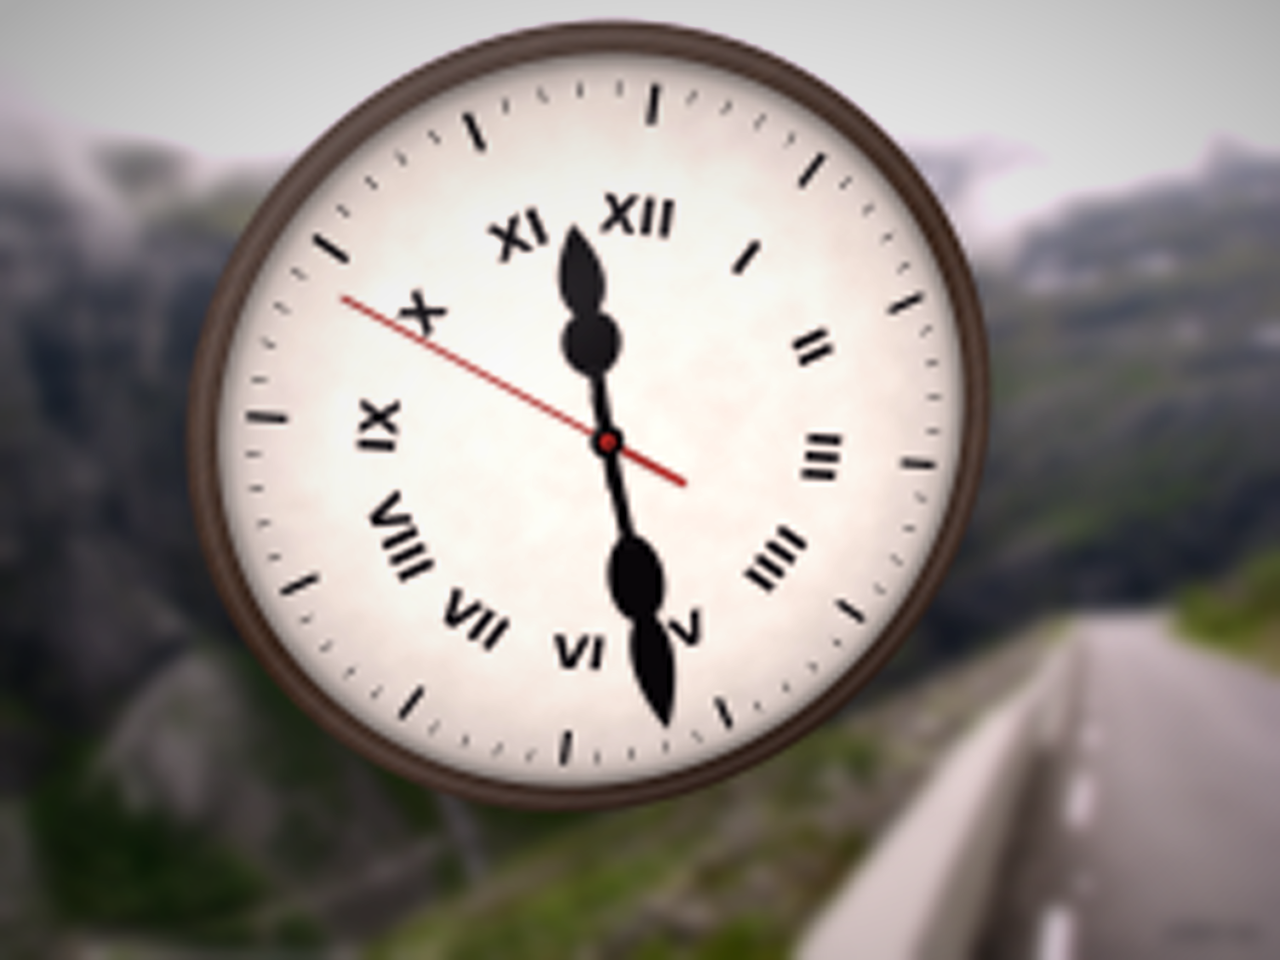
11:26:49
